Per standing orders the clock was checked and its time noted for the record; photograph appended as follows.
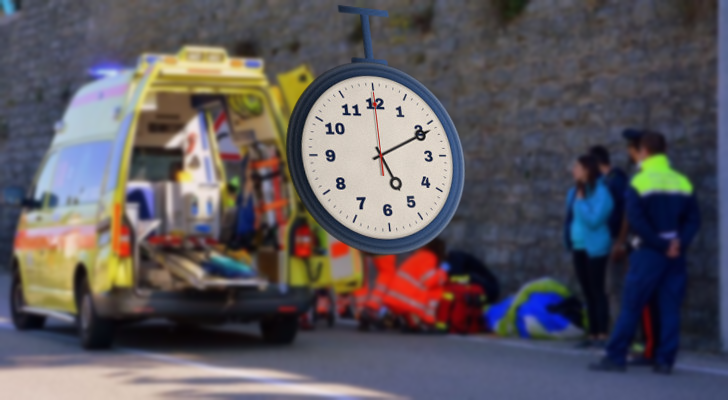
5:11:00
